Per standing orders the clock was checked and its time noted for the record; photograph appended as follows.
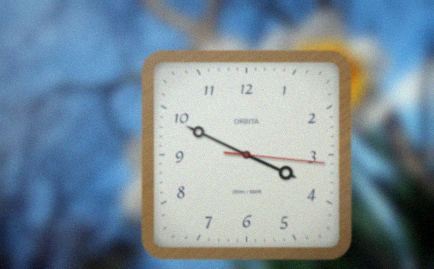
3:49:16
